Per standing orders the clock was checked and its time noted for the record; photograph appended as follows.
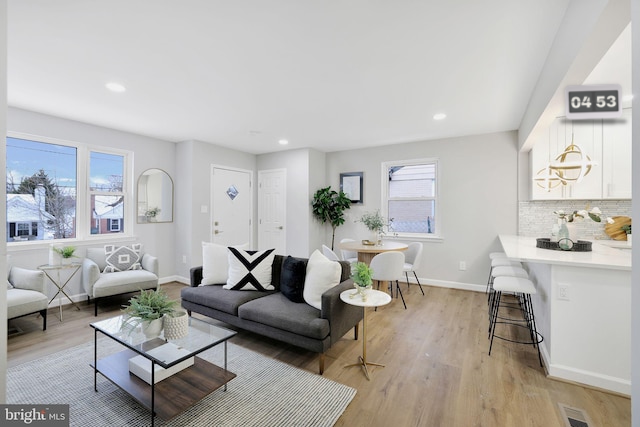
4:53
